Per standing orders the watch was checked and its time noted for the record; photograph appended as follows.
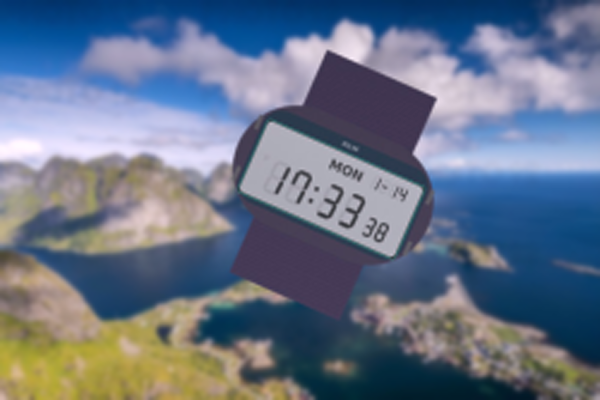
17:33:38
